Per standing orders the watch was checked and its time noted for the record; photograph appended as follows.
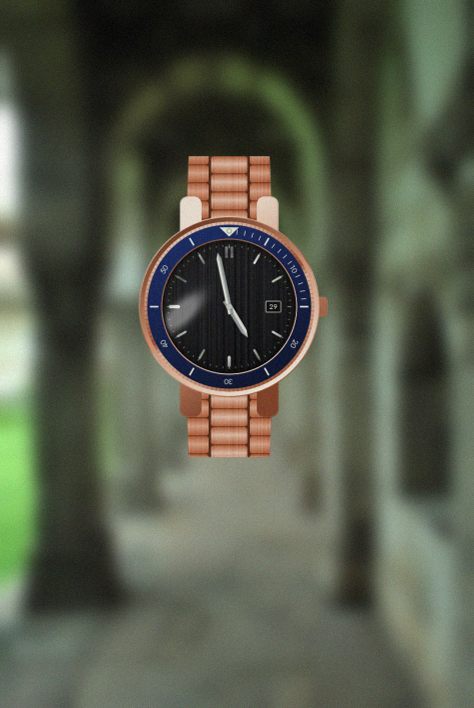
4:58
